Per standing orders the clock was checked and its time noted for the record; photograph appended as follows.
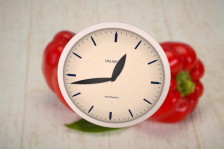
12:43
